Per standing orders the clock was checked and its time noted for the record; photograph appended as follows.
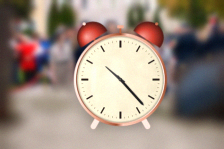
10:23
